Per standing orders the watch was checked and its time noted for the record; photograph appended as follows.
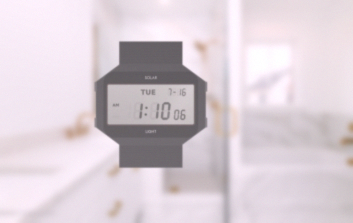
1:10:06
